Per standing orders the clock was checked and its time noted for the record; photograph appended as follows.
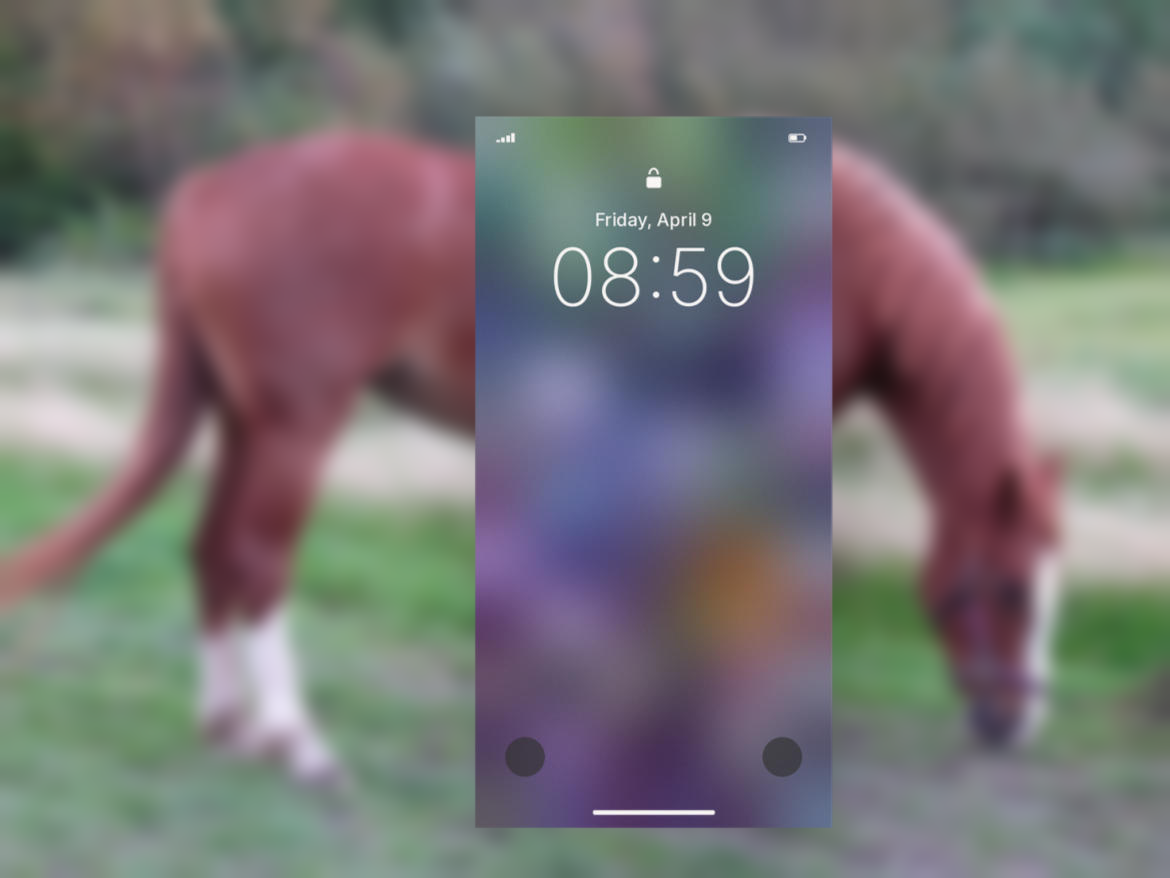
8:59
